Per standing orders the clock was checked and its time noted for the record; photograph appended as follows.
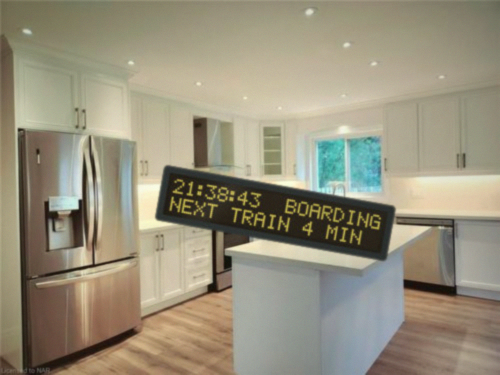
21:38:43
